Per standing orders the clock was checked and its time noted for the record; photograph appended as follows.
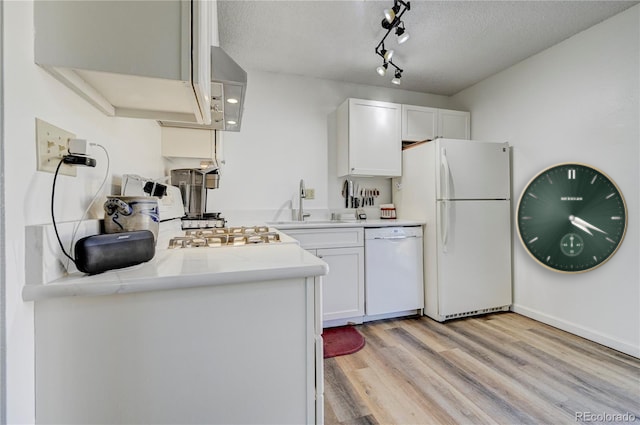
4:19
